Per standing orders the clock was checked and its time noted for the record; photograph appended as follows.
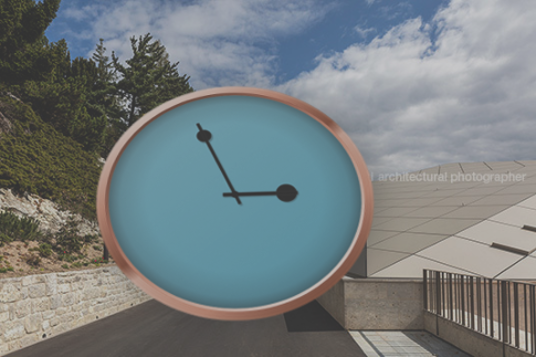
2:56
